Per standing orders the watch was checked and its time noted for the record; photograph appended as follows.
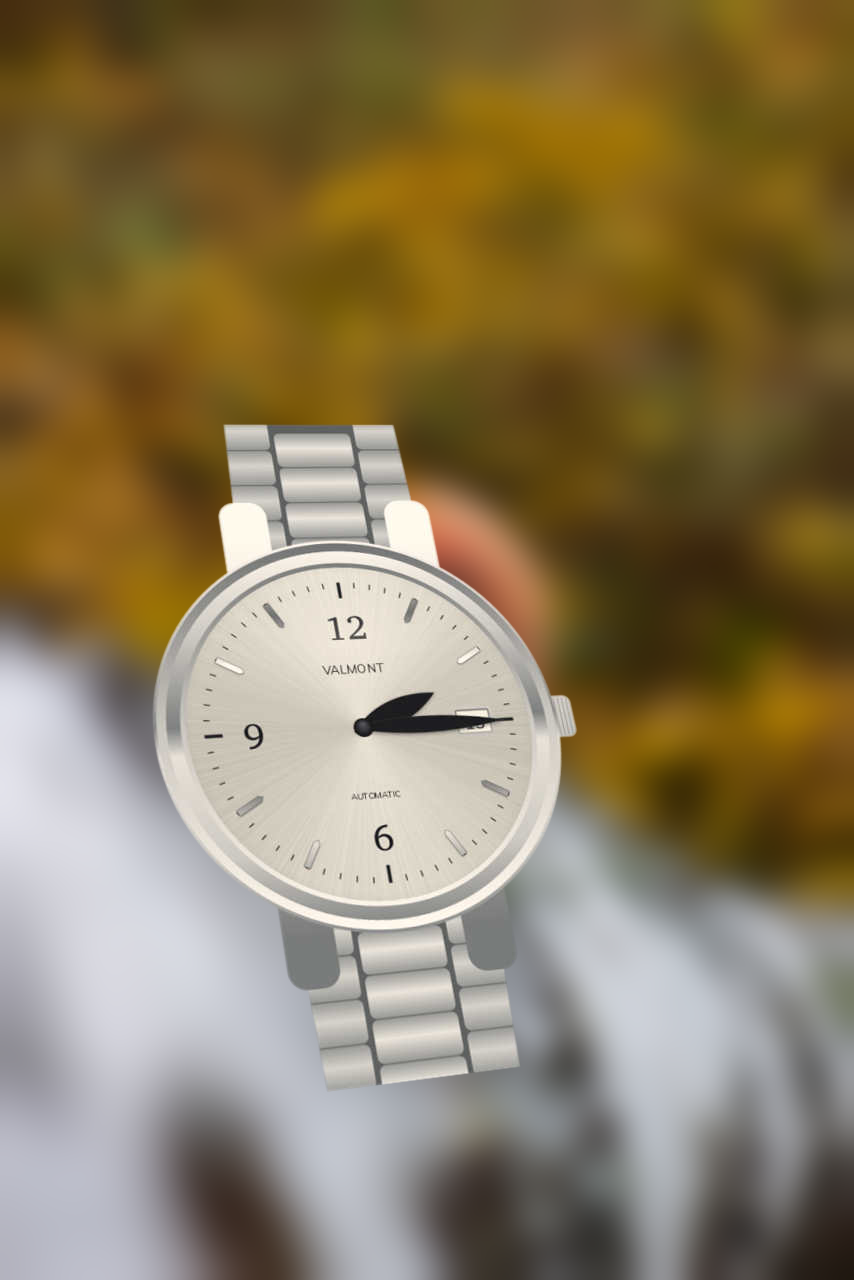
2:15
